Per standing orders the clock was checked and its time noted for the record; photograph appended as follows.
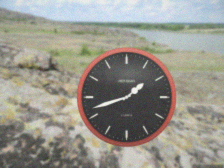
1:42
